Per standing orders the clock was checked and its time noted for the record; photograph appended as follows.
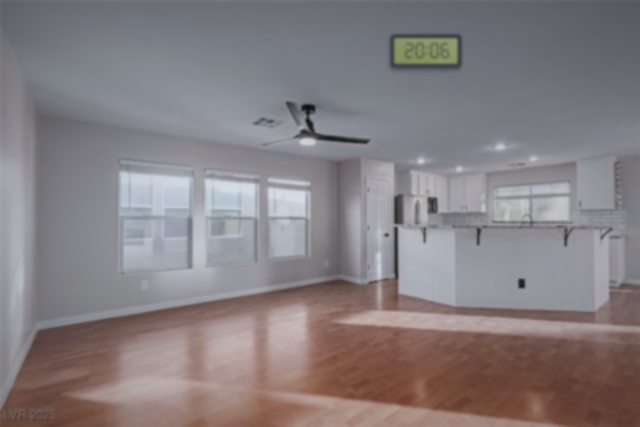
20:06
